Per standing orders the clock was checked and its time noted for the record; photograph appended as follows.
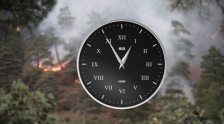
12:55
